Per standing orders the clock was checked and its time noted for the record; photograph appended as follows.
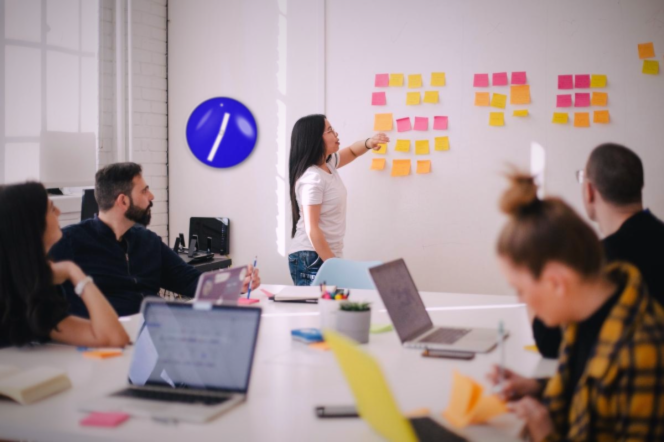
12:34
